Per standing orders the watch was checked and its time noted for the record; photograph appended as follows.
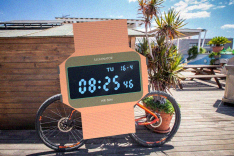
8:25:46
